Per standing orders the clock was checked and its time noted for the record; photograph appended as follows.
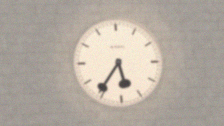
5:36
